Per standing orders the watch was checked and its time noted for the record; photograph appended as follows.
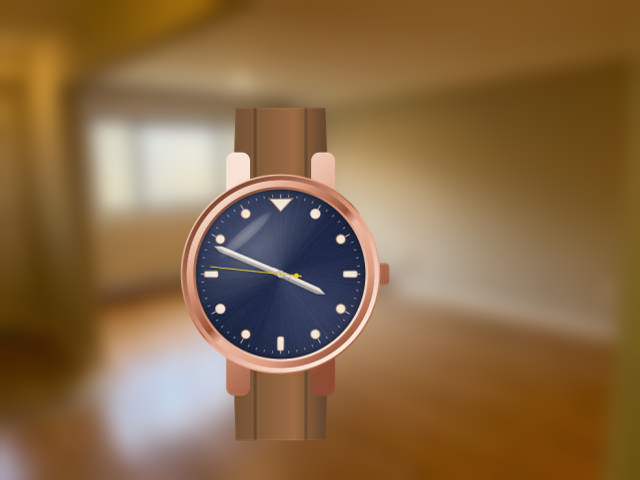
3:48:46
